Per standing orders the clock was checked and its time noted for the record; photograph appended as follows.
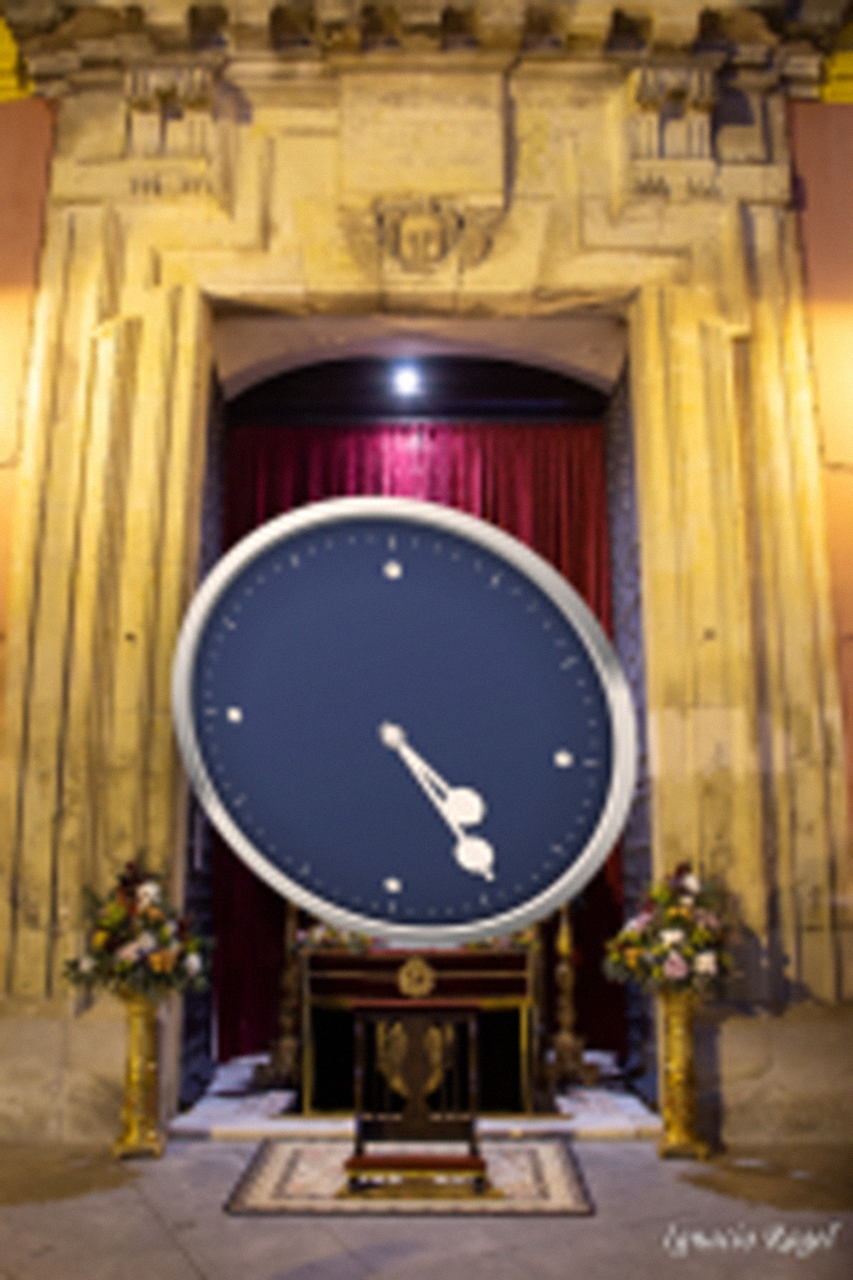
4:24
